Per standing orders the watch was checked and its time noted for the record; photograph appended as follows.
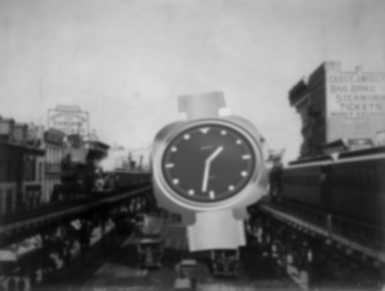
1:32
